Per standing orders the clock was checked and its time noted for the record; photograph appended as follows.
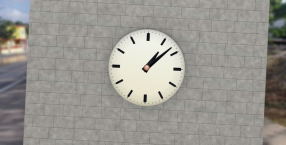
1:08
